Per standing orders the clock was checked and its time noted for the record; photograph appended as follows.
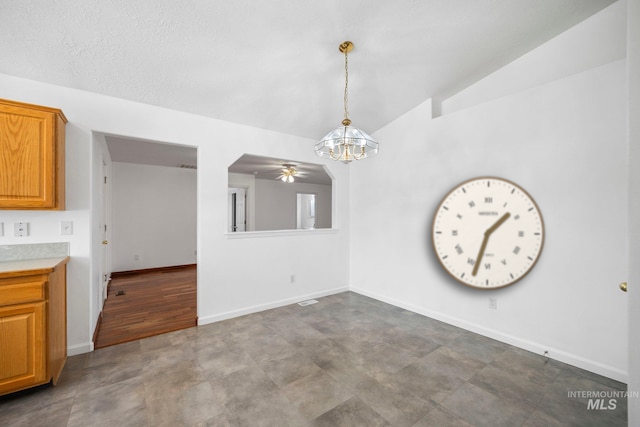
1:33
